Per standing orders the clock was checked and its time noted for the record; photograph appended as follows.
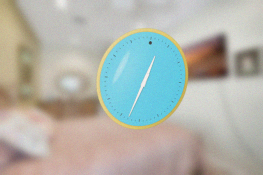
12:33
